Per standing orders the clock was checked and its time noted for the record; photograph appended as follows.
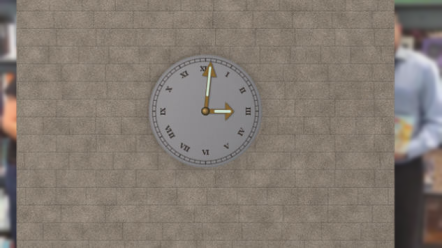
3:01
